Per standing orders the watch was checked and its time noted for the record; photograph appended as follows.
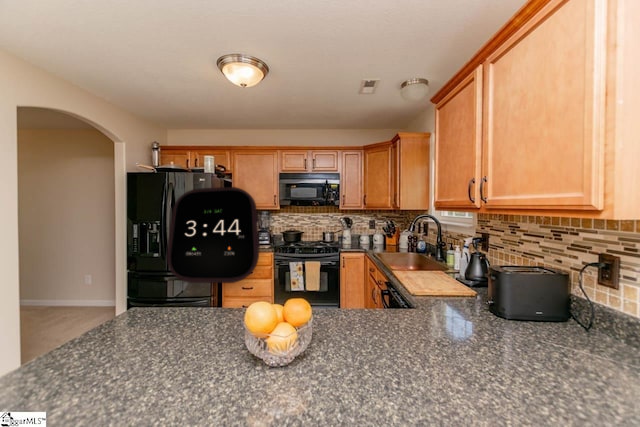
3:44
